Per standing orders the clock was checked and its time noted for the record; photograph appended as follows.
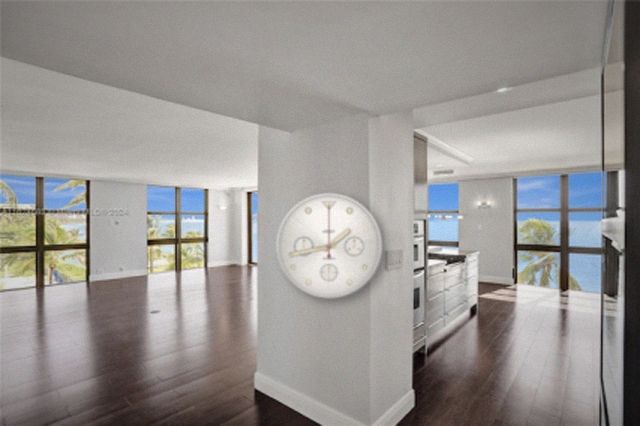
1:43
